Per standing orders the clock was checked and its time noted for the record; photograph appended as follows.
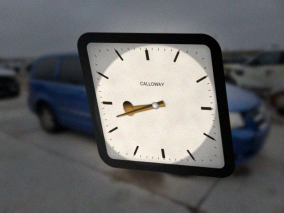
8:42
